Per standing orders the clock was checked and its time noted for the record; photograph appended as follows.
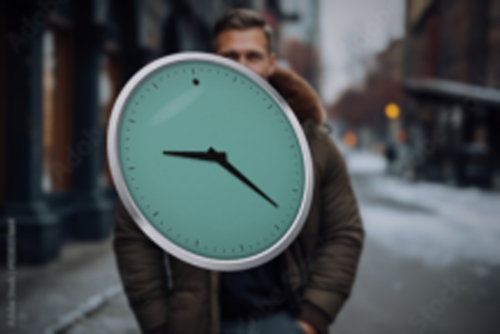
9:23
